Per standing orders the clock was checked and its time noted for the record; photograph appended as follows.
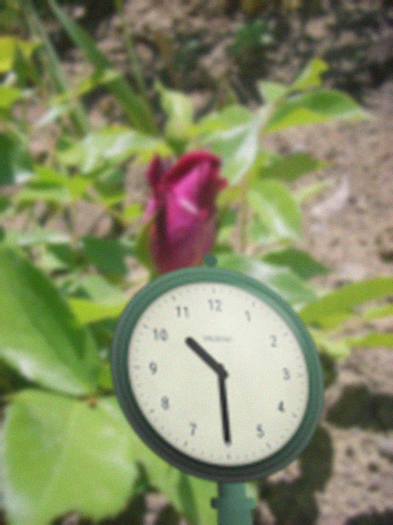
10:30
